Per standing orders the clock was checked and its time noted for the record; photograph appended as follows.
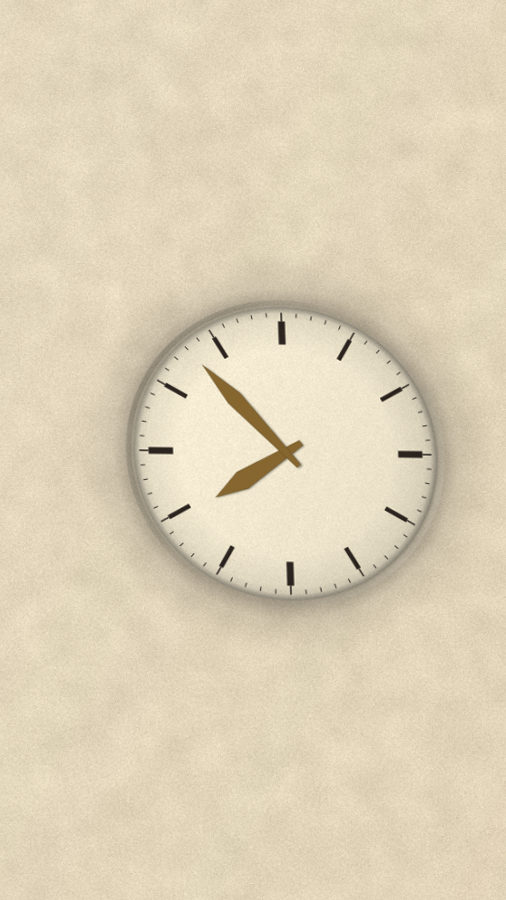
7:53
